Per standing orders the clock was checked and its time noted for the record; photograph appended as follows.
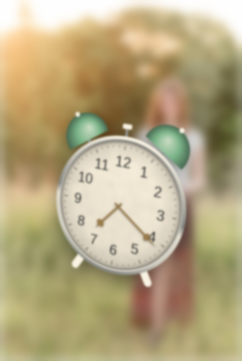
7:21
